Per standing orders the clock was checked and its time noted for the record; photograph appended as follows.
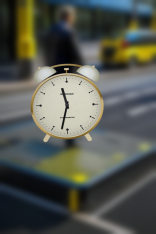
11:32
